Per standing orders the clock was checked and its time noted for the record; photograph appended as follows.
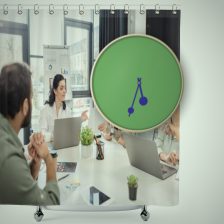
5:33
